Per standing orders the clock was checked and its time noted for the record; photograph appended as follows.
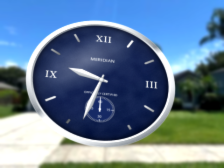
9:33
